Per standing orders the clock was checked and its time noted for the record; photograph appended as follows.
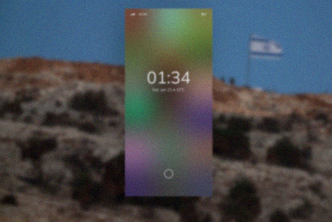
1:34
